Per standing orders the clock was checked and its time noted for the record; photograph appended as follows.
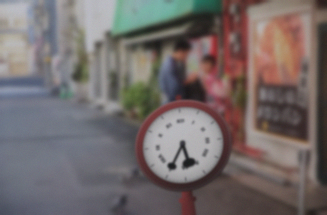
5:35
